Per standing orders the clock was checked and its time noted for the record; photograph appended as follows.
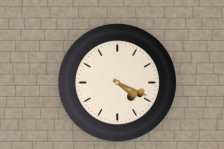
4:19
